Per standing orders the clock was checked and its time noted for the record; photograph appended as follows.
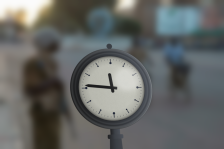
11:46
